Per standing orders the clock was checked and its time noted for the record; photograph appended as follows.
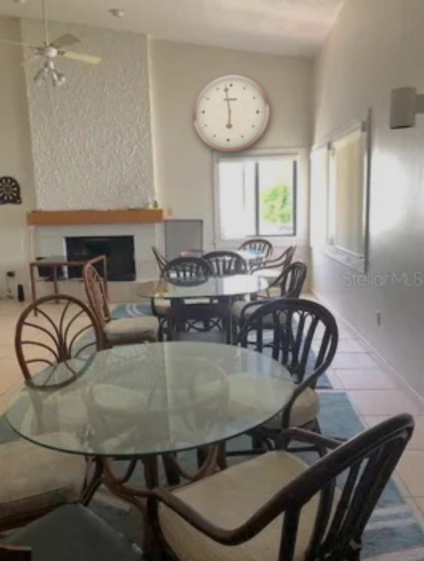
5:58
